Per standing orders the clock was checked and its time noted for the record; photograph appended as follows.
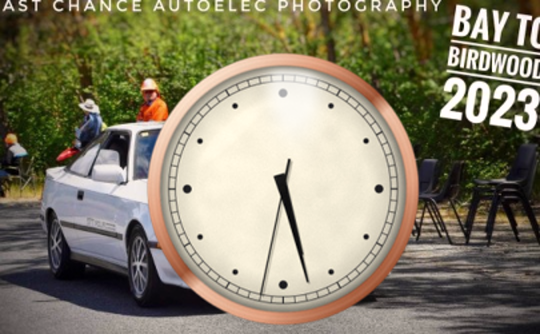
5:27:32
